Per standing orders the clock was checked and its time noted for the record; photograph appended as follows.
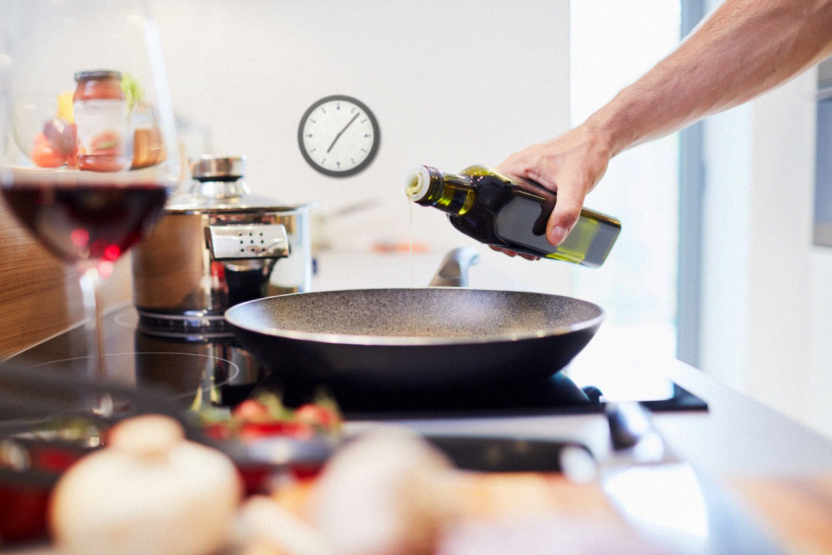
7:07
